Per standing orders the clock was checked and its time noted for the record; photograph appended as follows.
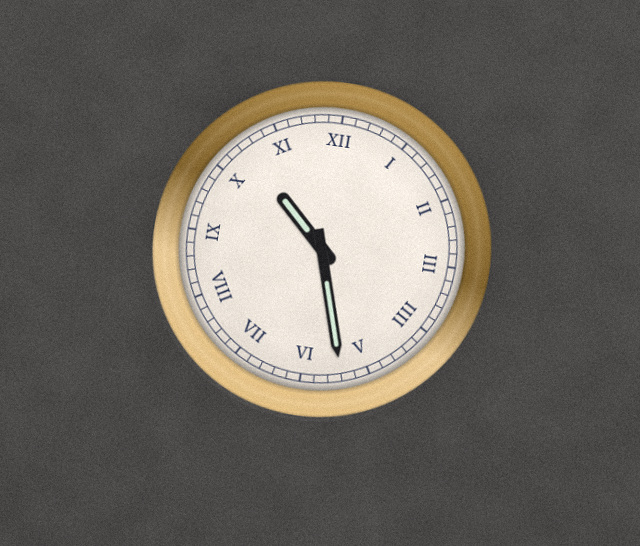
10:27
